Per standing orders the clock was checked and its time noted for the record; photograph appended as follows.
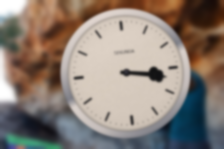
3:17
